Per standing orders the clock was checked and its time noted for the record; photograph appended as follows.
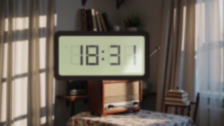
18:31
